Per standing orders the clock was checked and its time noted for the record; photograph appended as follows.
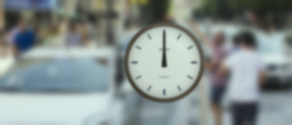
12:00
